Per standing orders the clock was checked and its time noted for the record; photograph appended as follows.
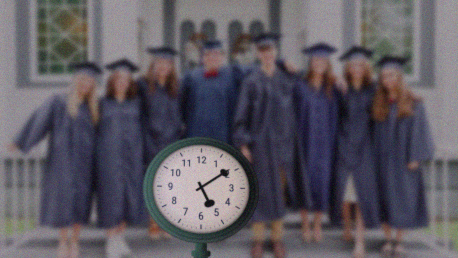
5:09
